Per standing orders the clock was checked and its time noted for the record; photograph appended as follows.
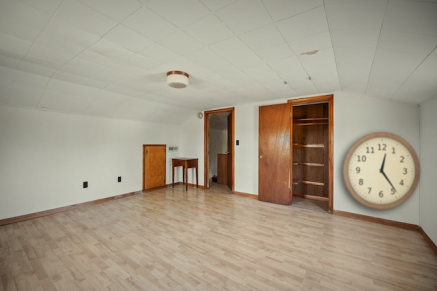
12:24
